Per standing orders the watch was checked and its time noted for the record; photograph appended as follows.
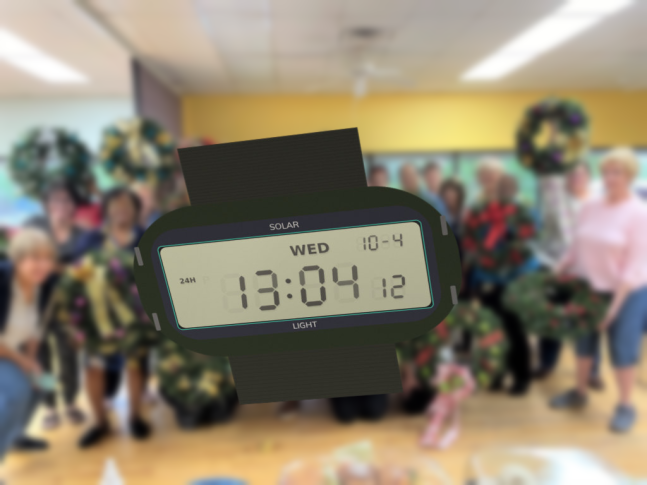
13:04:12
